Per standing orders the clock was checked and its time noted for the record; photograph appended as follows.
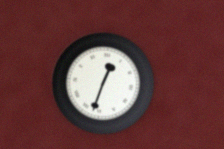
12:32
